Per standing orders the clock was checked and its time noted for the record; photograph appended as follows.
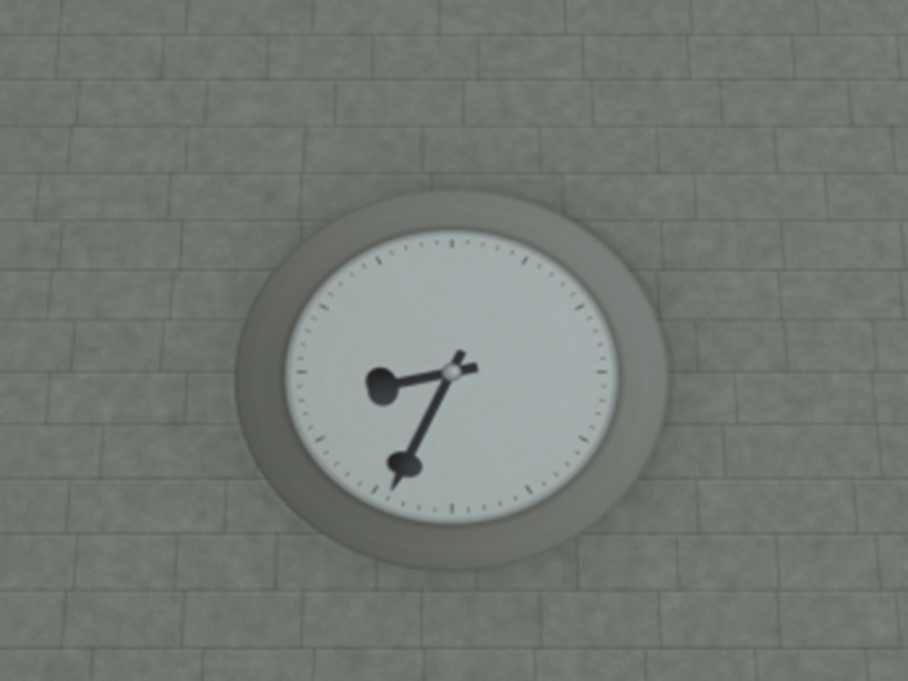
8:34
